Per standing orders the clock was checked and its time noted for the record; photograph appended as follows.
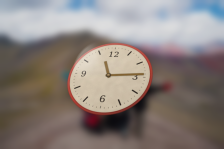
11:14
